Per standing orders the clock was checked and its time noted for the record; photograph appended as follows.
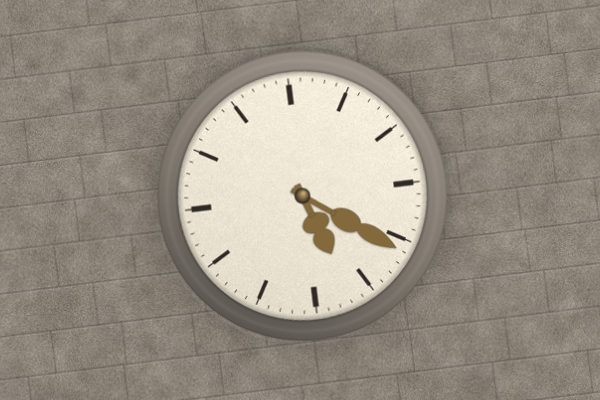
5:21
